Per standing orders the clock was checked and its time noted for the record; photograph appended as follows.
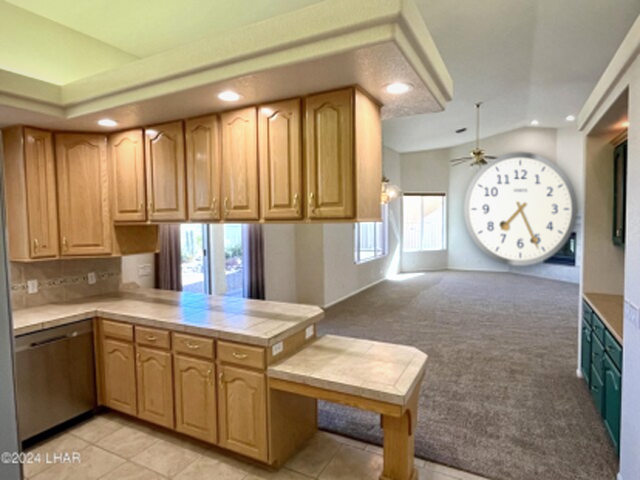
7:26
